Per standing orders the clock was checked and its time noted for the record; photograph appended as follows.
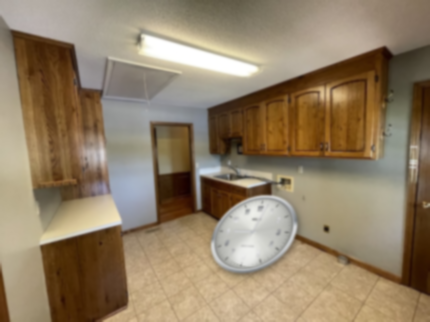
9:02
